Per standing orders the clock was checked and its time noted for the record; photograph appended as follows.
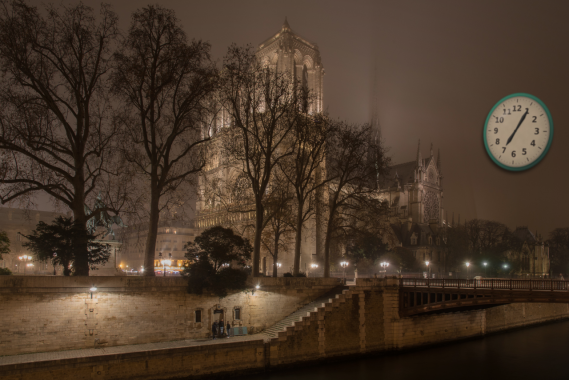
7:05
